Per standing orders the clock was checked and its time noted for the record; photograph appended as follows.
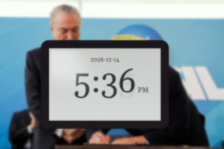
5:36
